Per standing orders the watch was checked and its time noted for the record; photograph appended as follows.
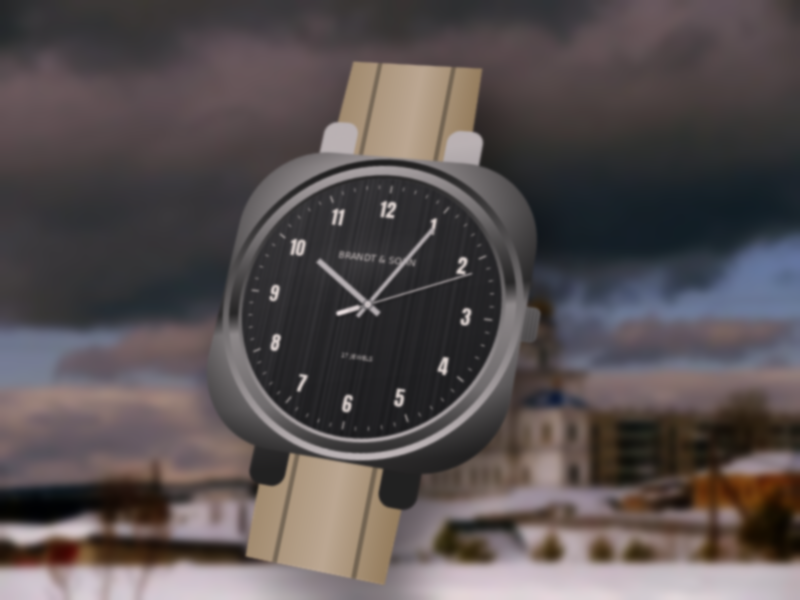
10:05:11
